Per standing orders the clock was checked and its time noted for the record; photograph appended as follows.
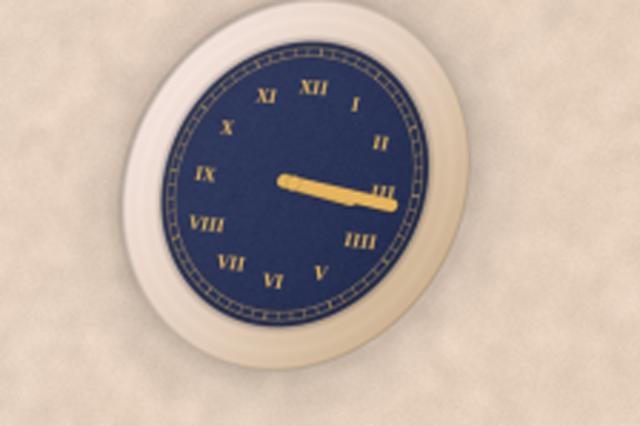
3:16
